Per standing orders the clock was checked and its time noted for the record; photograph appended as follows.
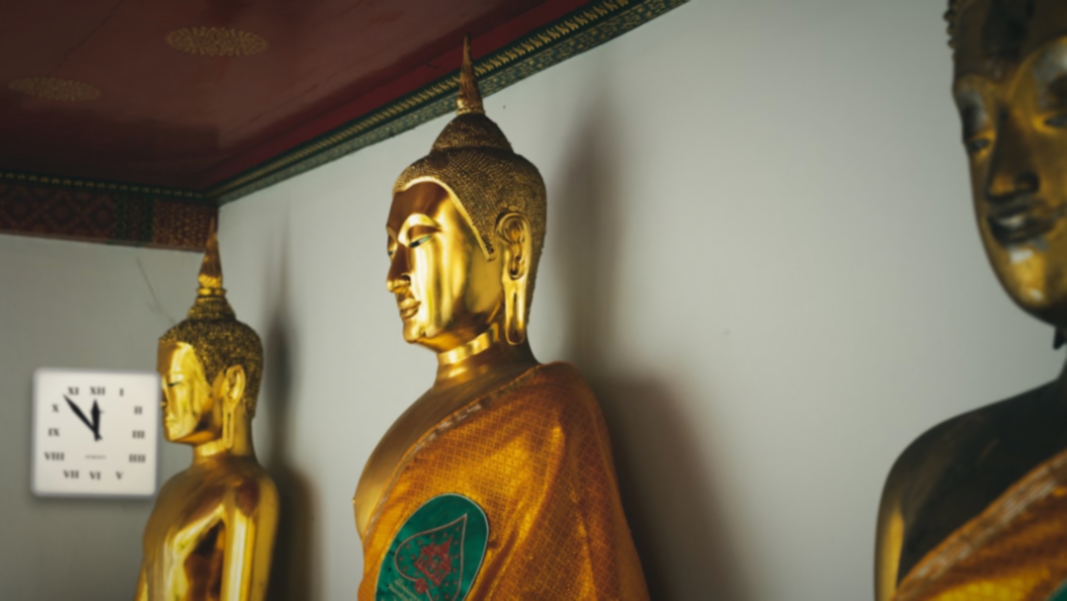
11:53
